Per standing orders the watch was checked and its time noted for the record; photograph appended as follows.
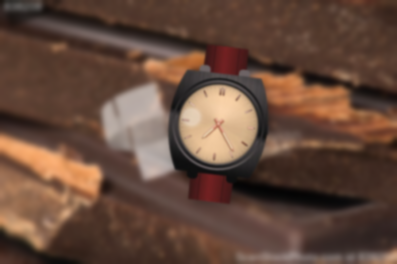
7:24
